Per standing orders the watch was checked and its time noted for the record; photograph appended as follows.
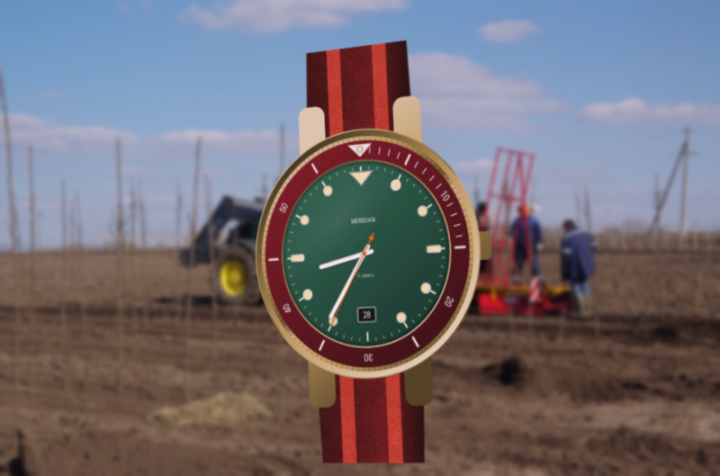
8:35:35
